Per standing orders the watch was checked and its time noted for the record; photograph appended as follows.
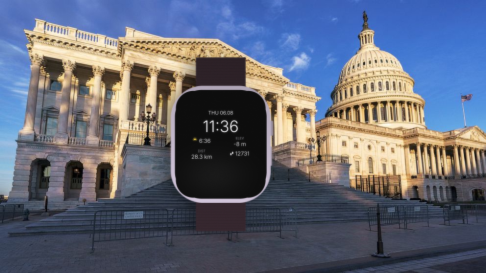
11:36
